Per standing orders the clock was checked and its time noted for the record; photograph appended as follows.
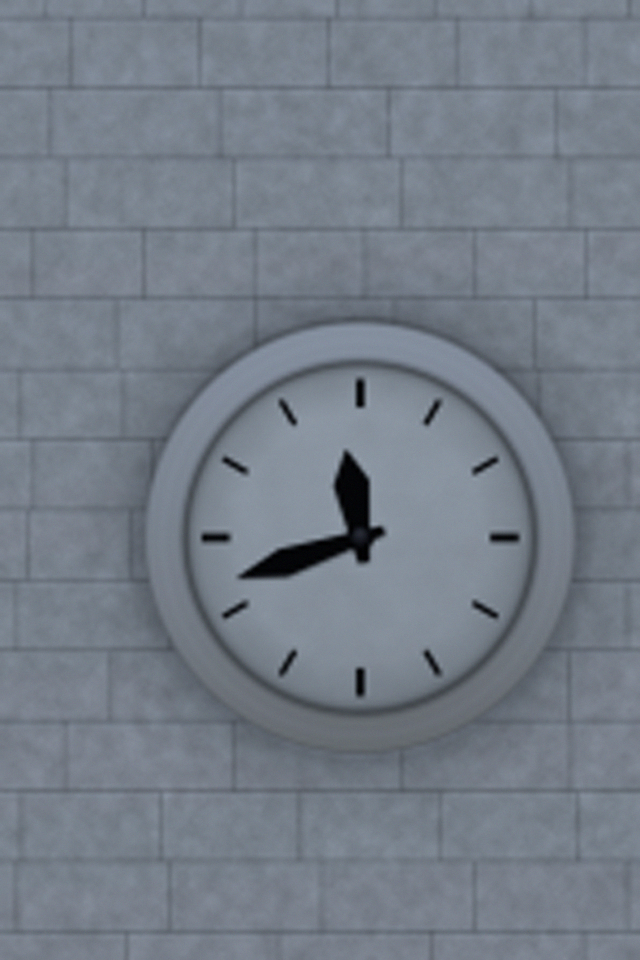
11:42
